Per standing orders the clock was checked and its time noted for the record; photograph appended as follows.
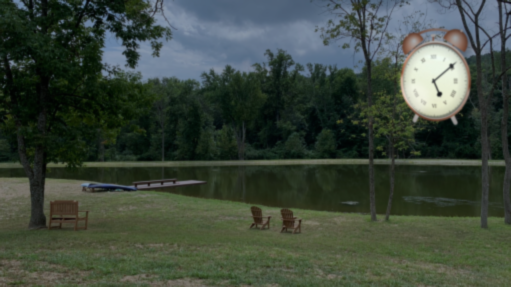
5:09
